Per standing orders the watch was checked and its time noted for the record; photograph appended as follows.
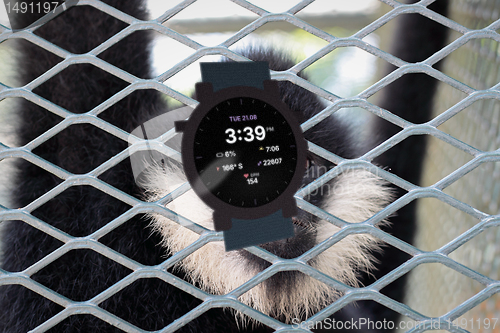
3:39
